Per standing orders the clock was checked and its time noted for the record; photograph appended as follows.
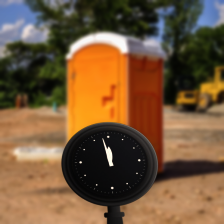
11:58
